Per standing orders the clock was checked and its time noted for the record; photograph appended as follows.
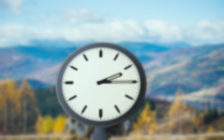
2:15
